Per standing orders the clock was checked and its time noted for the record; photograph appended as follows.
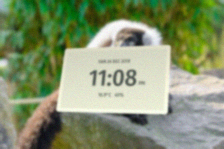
11:08
